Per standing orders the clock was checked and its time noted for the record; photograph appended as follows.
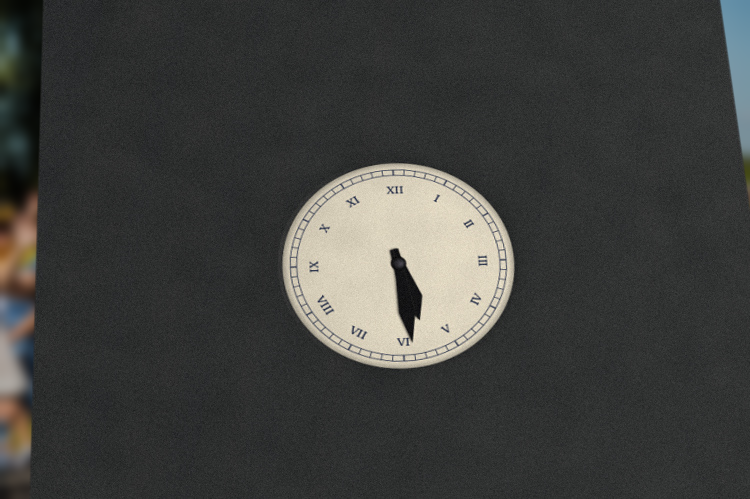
5:29
